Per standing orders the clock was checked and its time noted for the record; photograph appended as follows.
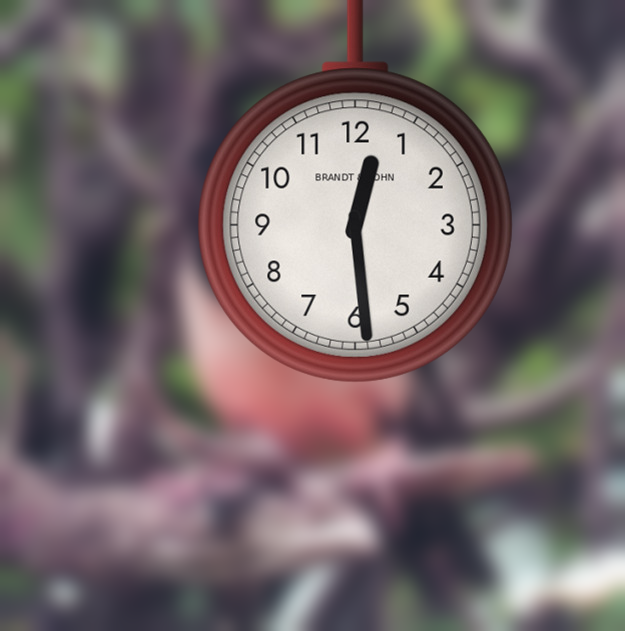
12:29
